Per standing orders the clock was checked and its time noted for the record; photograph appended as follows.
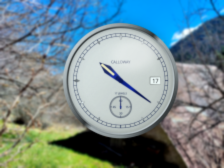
10:21
